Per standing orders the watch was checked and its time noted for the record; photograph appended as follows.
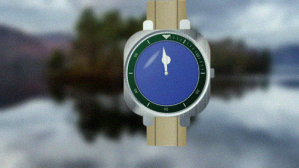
11:59
